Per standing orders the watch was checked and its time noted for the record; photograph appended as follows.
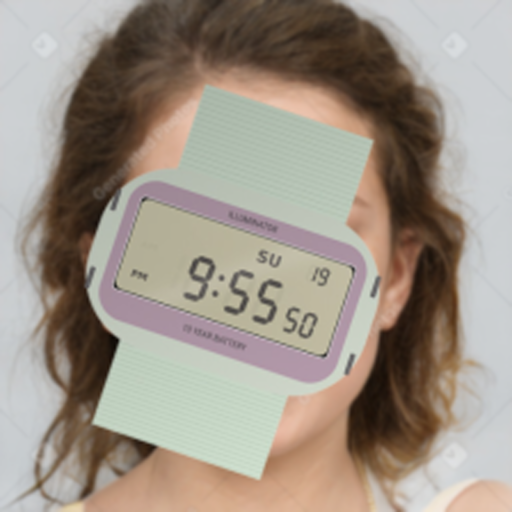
9:55:50
